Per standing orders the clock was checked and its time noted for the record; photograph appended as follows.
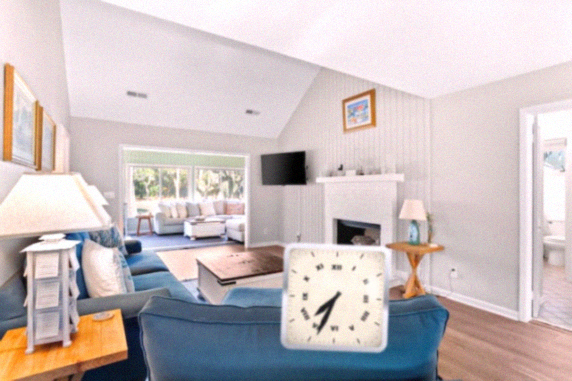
7:34
